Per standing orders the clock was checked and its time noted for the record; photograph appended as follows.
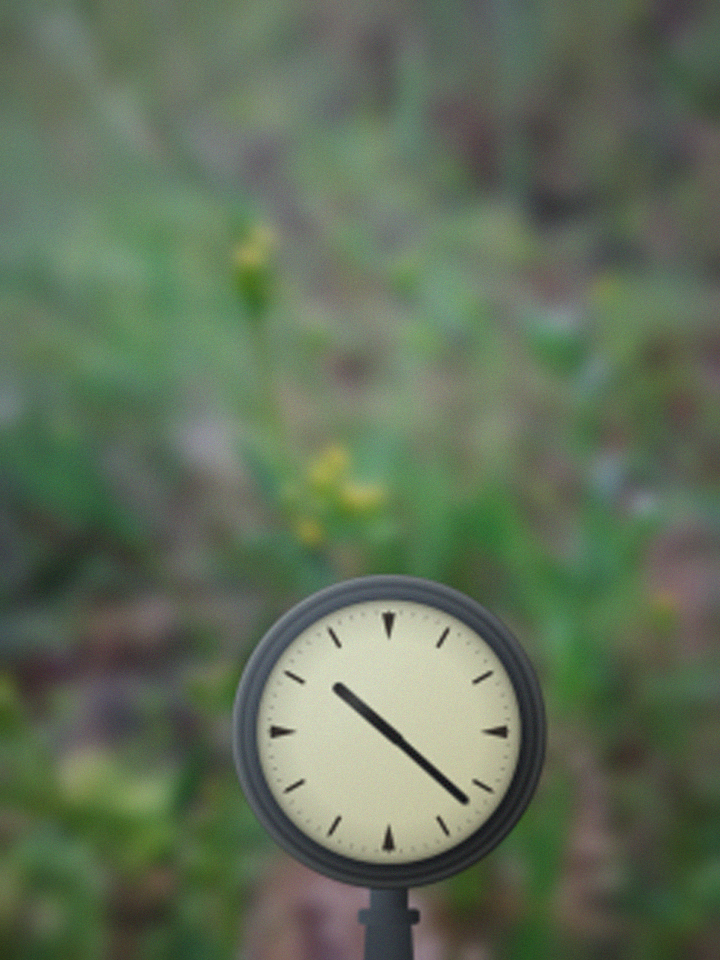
10:22
